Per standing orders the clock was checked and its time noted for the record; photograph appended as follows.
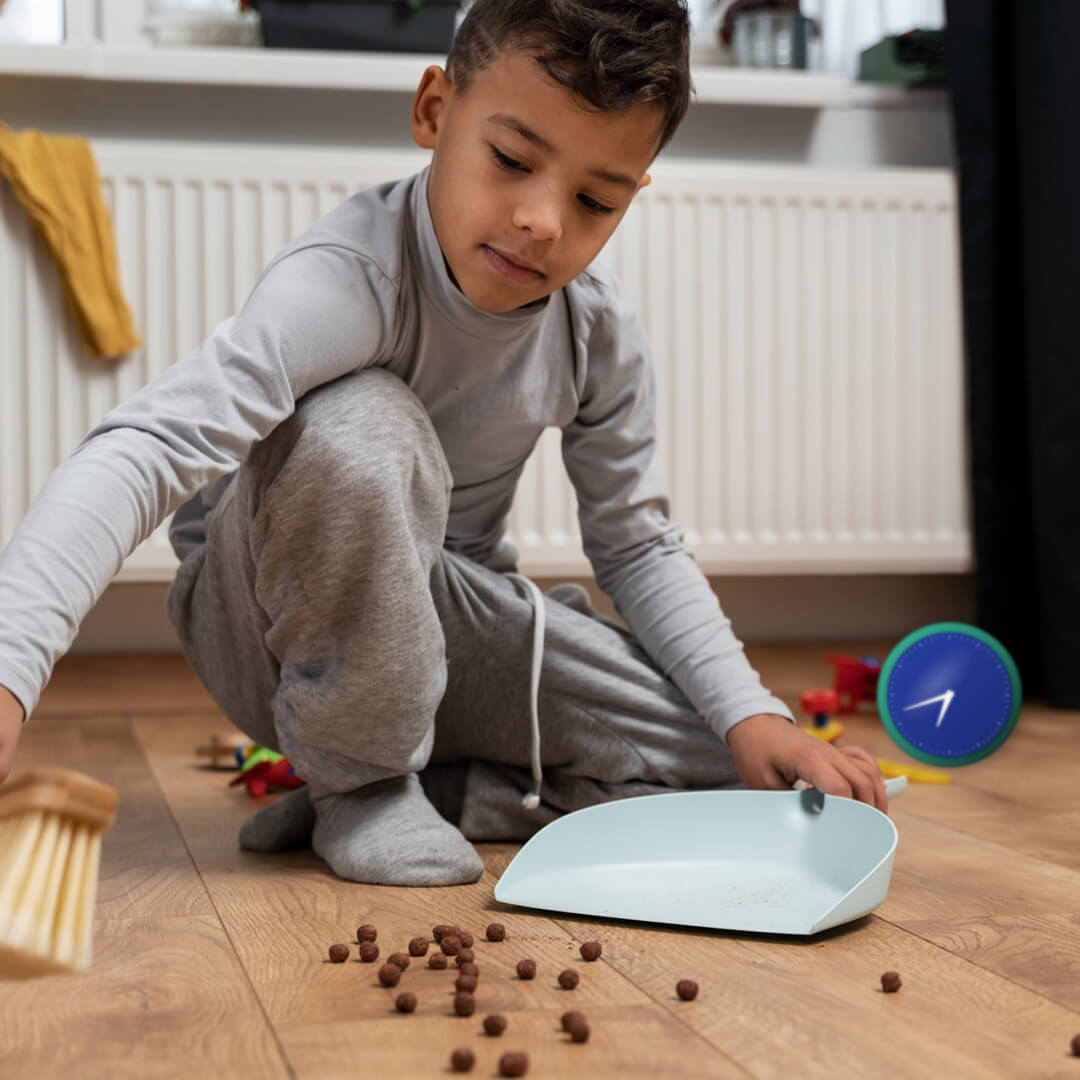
6:42
